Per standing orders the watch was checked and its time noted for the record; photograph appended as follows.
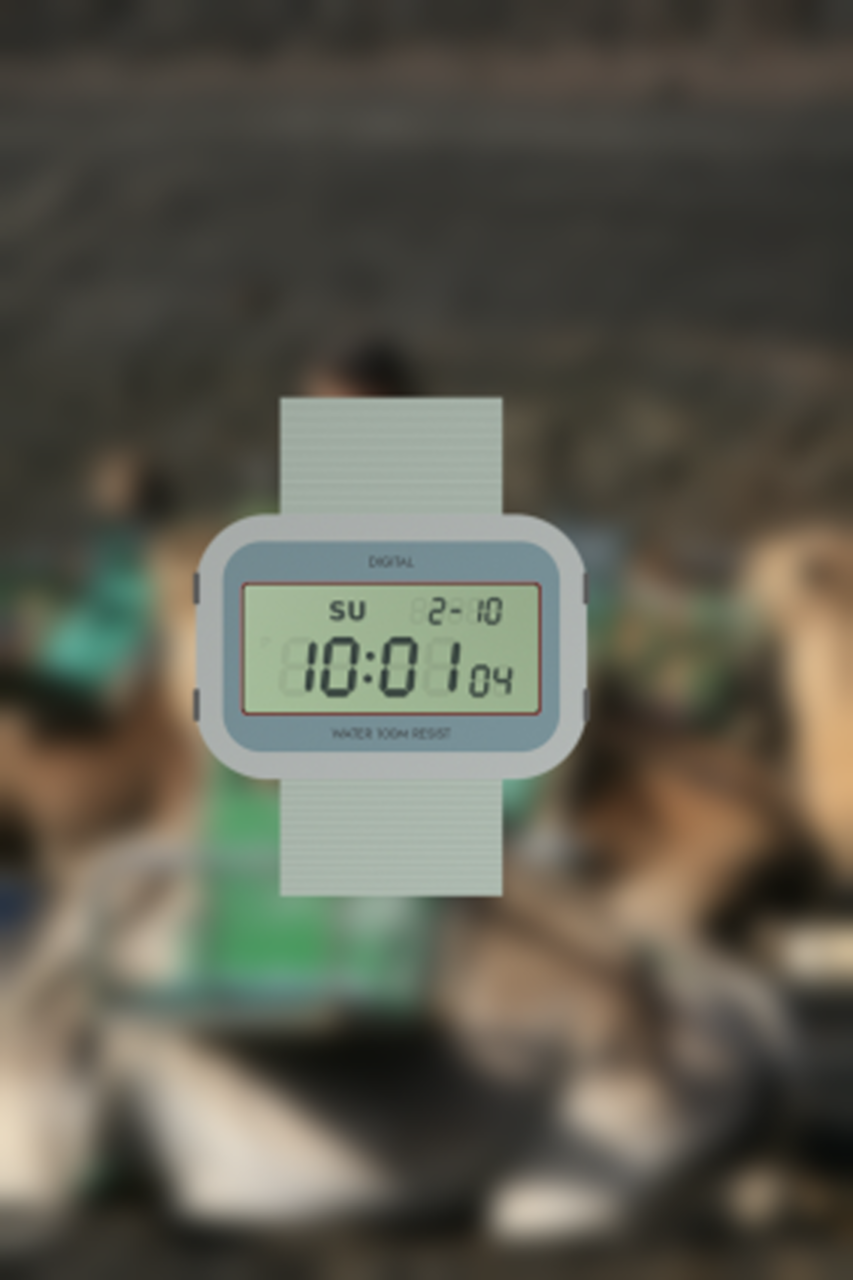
10:01:04
